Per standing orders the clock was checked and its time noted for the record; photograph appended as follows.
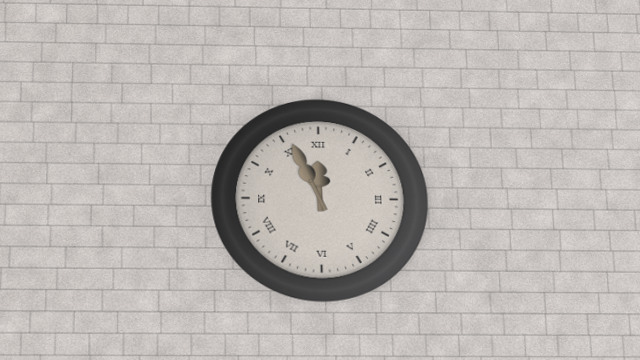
11:56
